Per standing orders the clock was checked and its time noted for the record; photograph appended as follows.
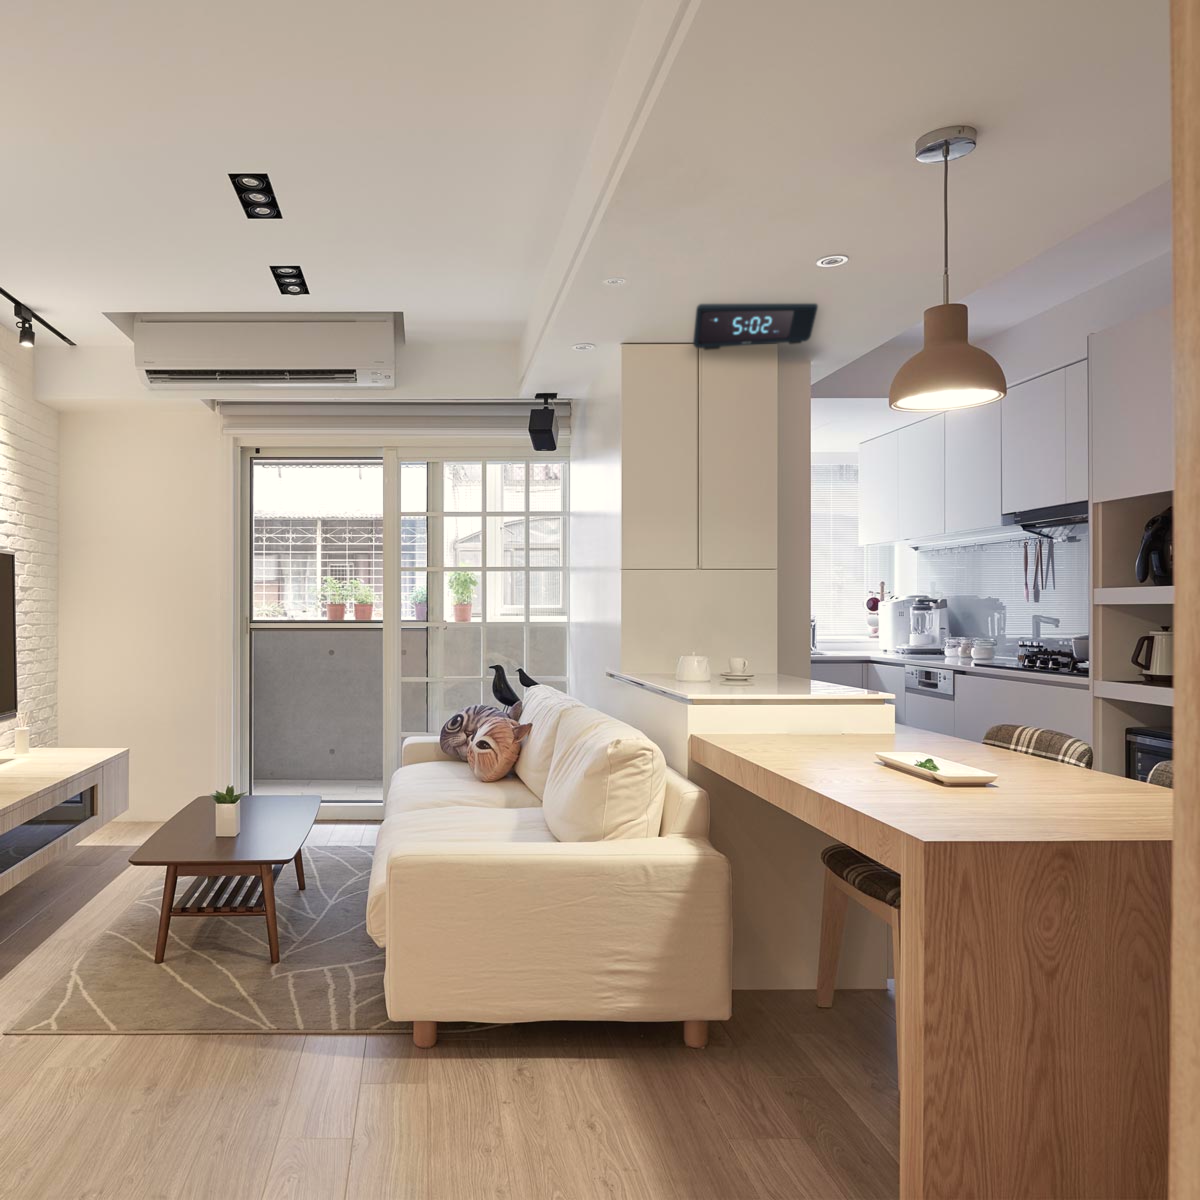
5:02
